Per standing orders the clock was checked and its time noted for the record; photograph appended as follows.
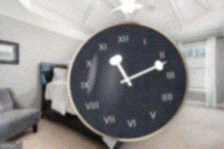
11:12
